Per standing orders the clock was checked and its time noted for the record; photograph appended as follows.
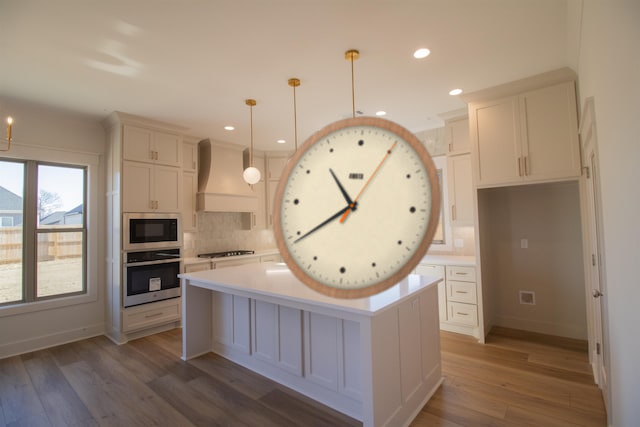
10:39:05
